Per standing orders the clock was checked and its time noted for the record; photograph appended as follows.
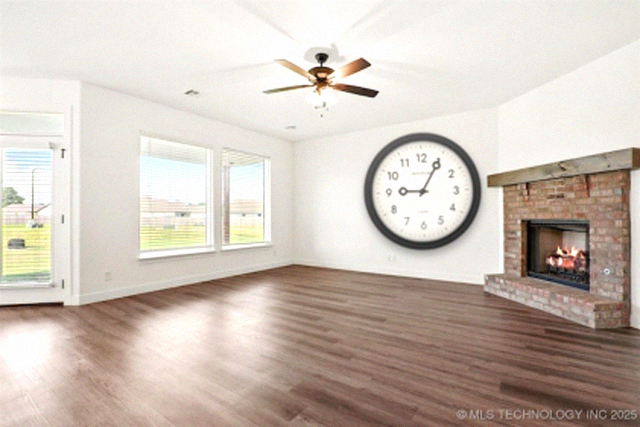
9:05
